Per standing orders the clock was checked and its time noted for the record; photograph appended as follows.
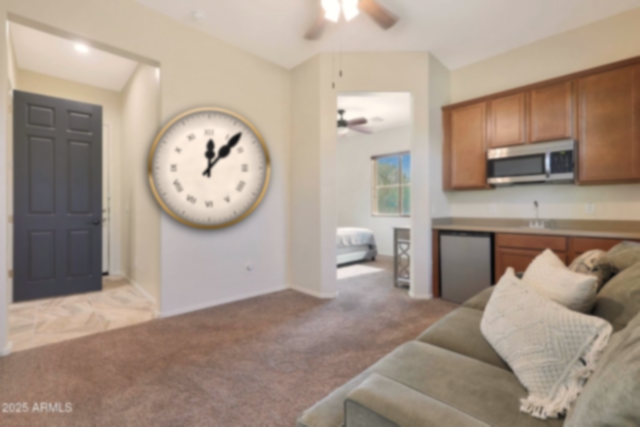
12:07
